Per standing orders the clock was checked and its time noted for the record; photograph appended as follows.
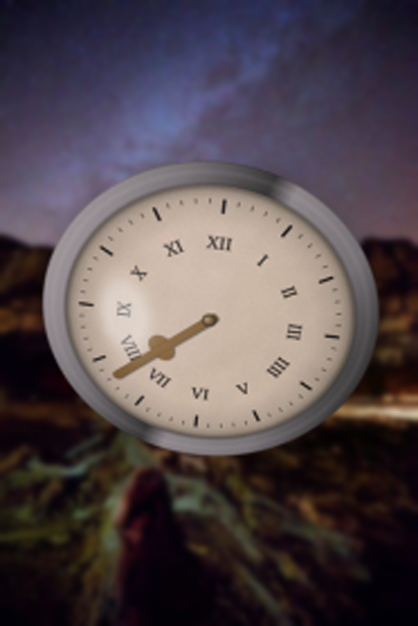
7:38
